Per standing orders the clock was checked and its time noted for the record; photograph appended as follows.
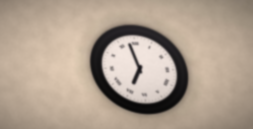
6:58
